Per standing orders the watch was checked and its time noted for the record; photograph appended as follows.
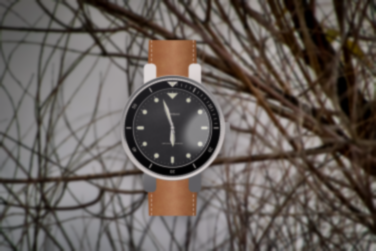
5:57
